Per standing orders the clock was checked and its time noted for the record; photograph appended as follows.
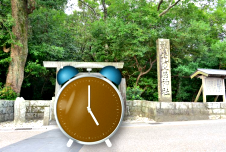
5:00
